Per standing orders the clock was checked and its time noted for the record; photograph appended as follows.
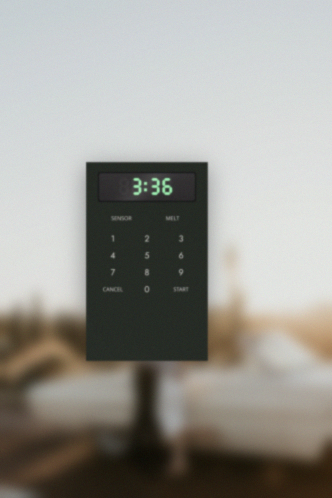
3:36
